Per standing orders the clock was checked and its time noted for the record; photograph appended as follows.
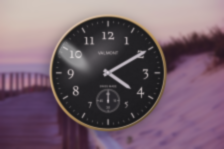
4:10
